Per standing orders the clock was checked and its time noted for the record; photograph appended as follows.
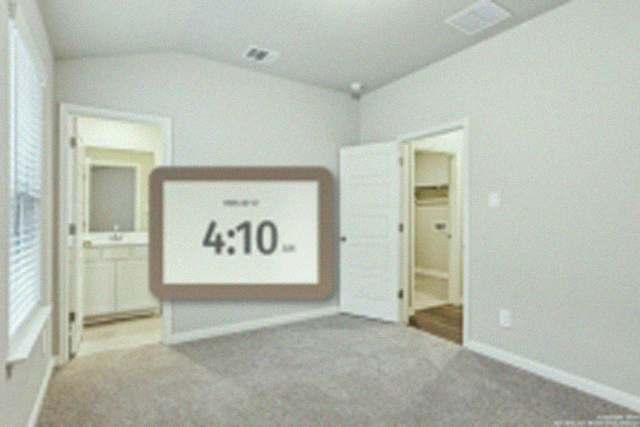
4:10
